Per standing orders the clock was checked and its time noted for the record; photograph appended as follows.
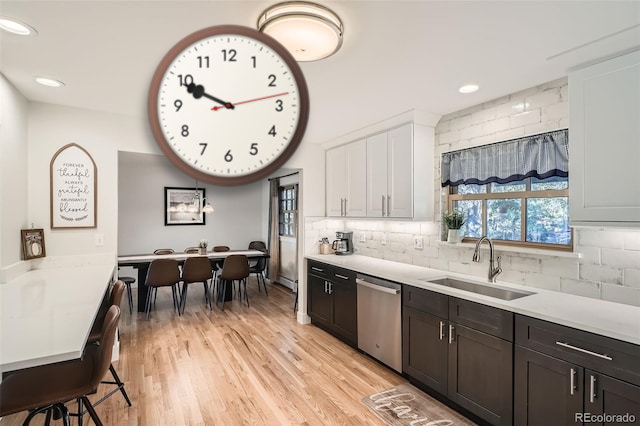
9:49:13
